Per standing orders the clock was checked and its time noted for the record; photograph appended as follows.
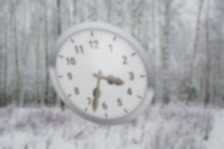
3:33
